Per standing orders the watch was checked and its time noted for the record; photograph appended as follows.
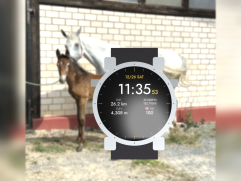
11:35
